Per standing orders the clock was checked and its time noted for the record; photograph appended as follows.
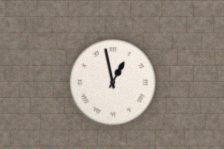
12:58
